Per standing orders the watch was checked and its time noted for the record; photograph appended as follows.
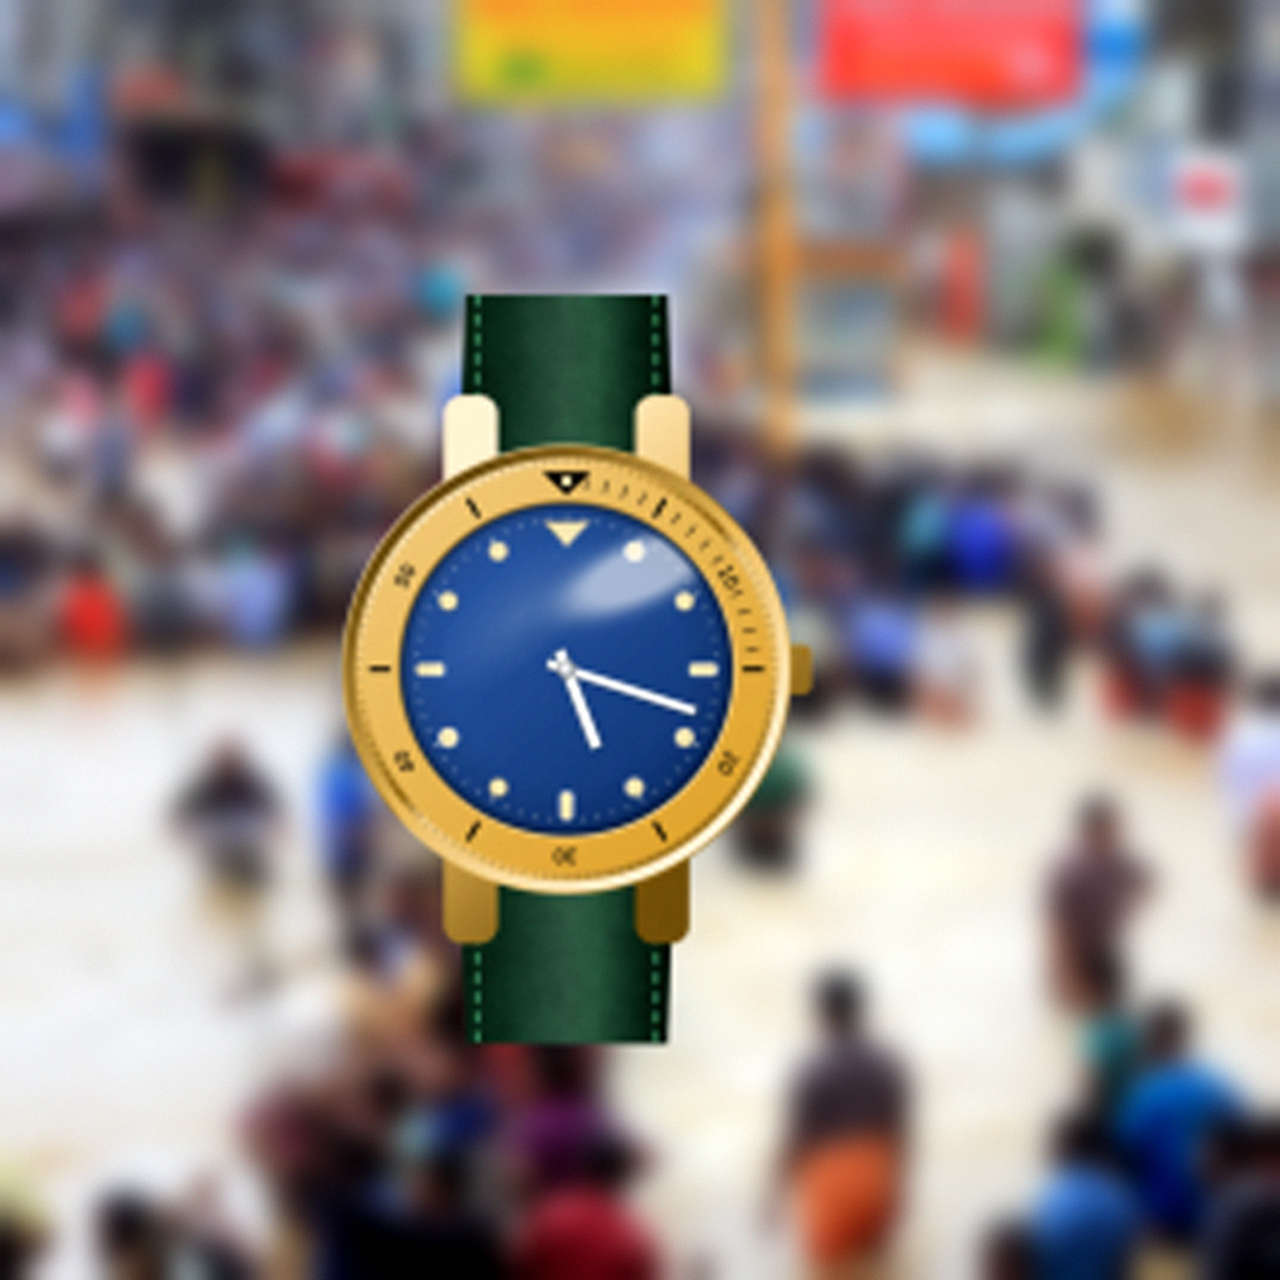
5:18
